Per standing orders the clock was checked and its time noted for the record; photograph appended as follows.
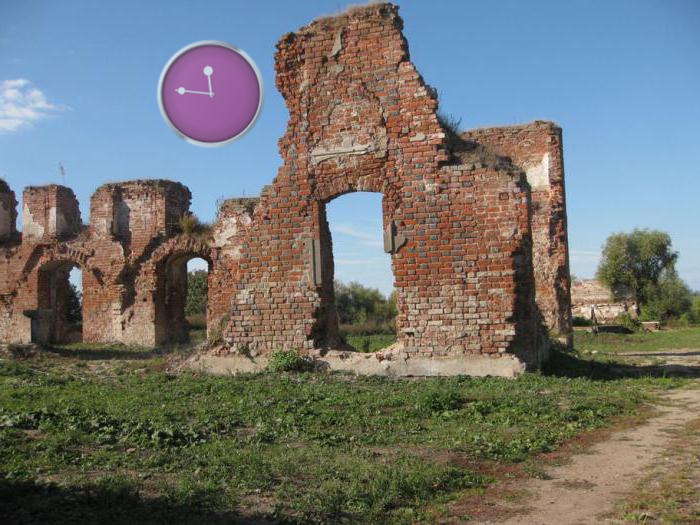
11:46
